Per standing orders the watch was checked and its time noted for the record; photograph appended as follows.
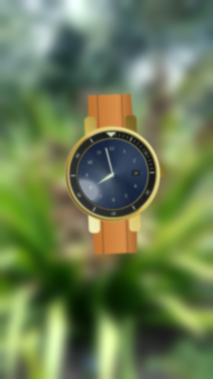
7:58
